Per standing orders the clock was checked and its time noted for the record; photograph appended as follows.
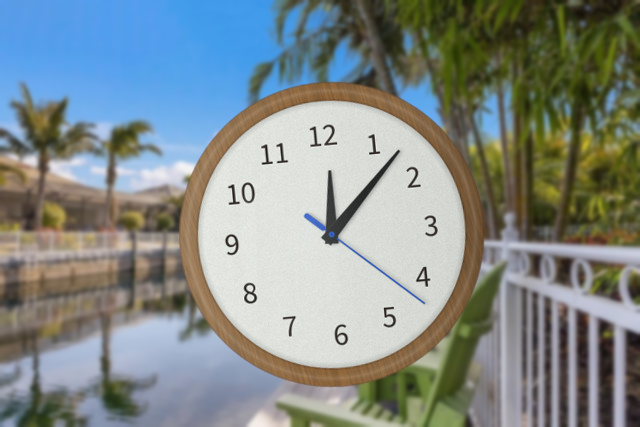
12:07:22
